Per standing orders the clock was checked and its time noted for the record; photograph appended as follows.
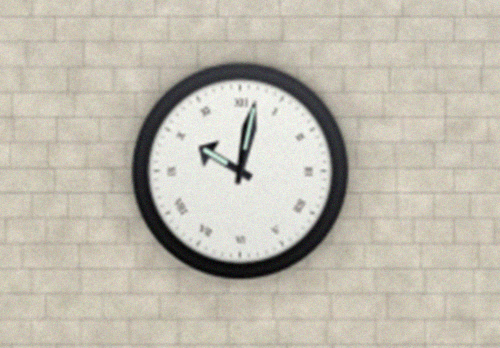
10:02
